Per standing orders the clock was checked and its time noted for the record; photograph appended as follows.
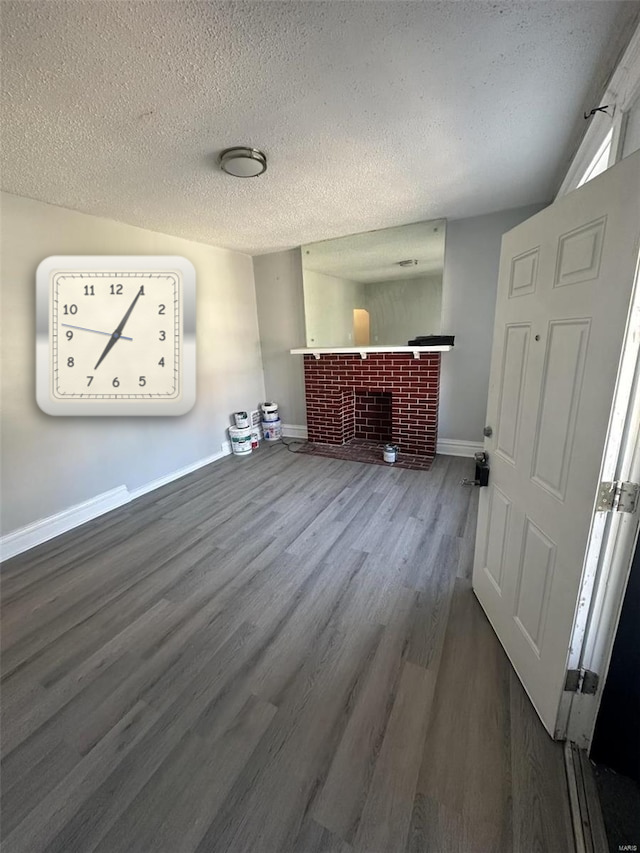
7:04:47
